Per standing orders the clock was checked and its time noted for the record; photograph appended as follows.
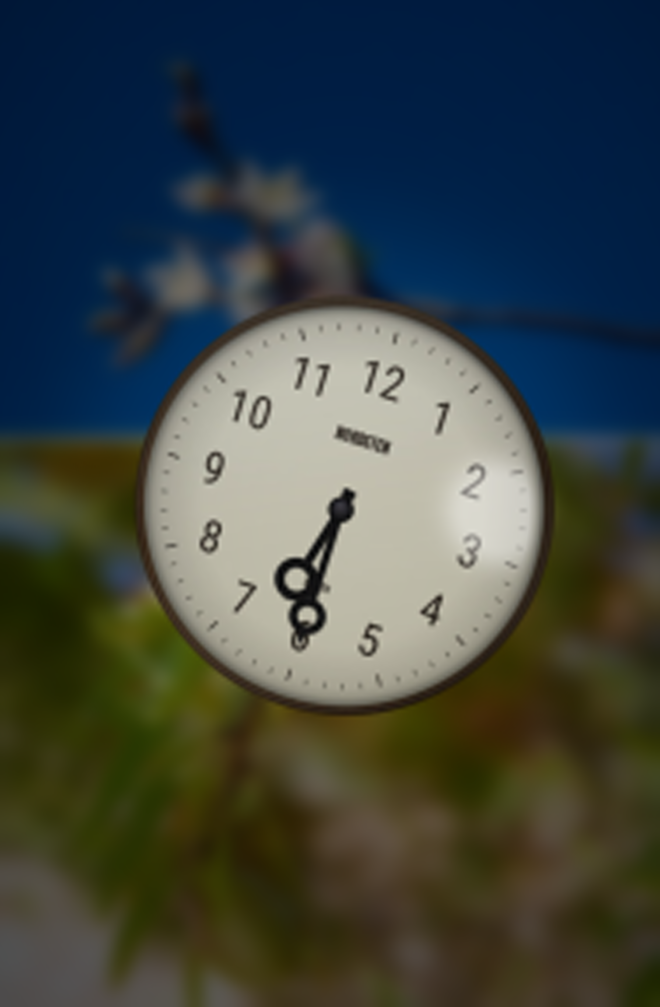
6:30
